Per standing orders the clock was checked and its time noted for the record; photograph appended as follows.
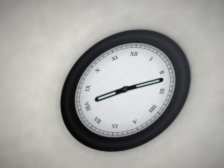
8:12
